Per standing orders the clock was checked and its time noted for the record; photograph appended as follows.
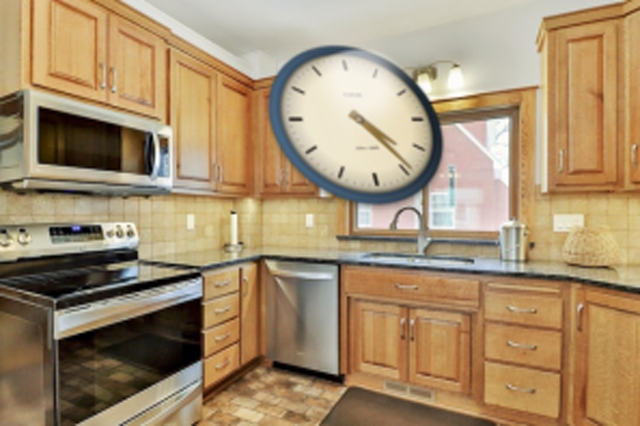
4:24
